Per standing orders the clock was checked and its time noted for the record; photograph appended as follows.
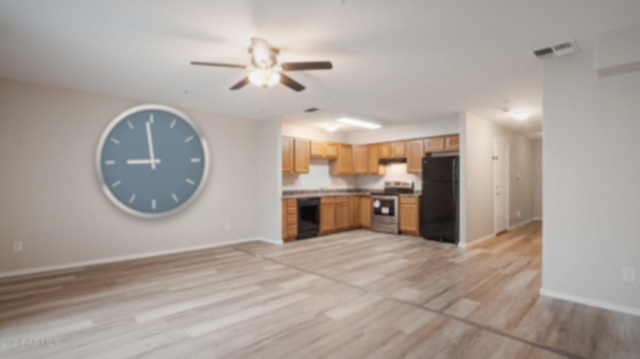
8:59
